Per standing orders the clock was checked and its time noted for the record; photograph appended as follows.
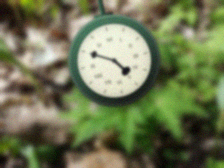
4:50
